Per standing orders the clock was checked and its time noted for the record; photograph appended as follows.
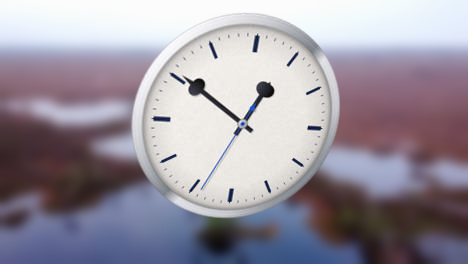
12:50:34
